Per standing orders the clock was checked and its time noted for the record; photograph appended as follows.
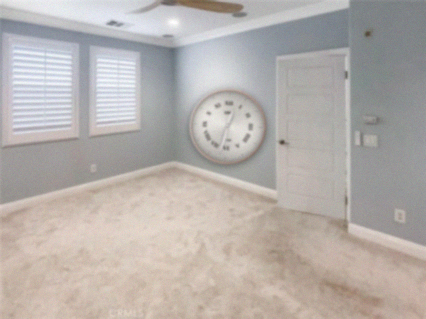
12:32
